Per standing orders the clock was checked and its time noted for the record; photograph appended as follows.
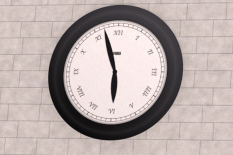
5:57
